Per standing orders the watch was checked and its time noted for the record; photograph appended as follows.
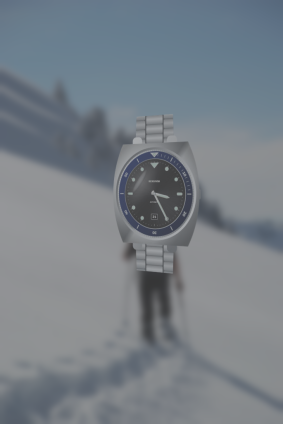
3:25
